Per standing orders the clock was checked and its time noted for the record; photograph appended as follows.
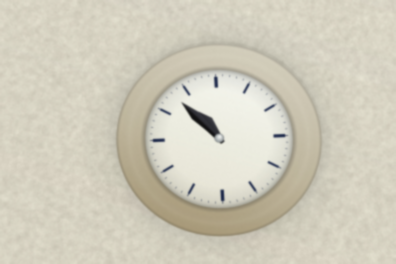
10:53
